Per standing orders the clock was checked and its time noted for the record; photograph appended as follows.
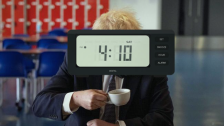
4:10
